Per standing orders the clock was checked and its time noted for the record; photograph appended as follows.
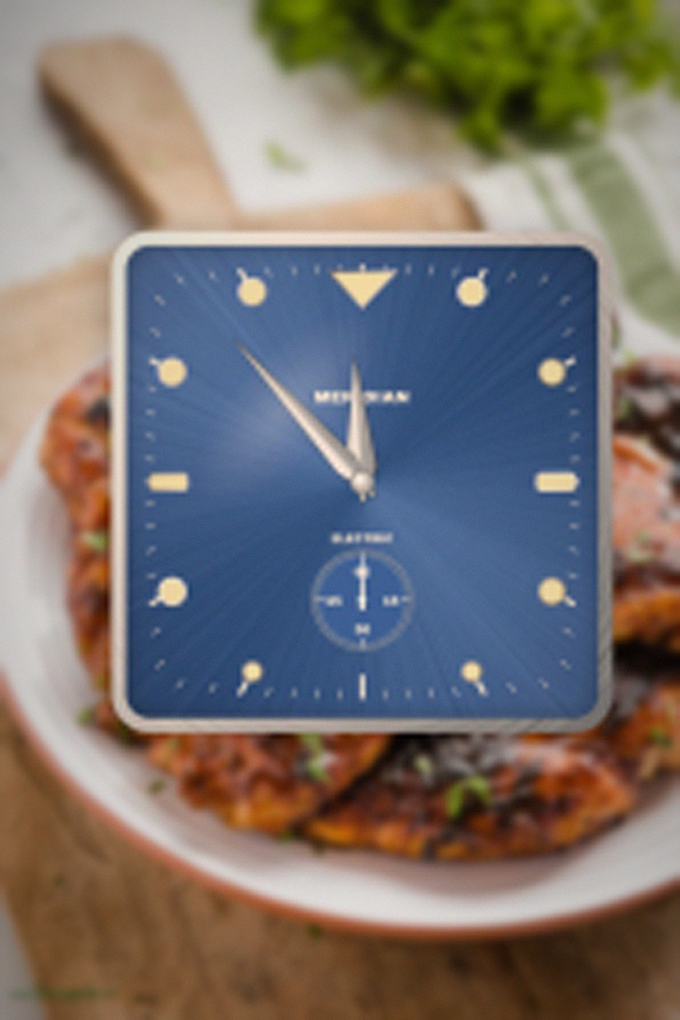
11:53
